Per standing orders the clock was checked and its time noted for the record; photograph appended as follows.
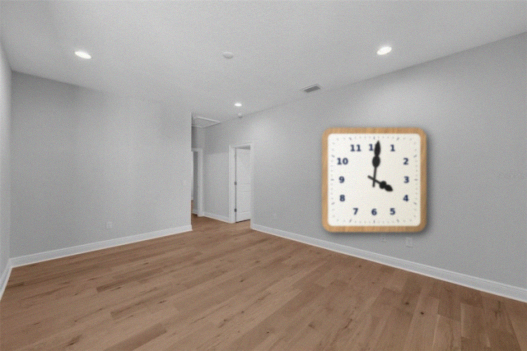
4:01
